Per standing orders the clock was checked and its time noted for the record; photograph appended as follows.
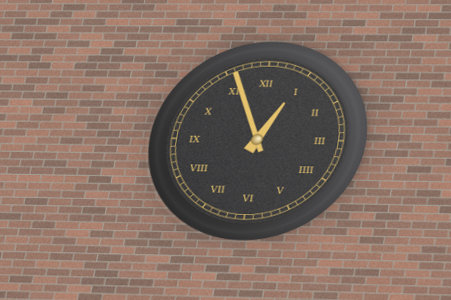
12:56
